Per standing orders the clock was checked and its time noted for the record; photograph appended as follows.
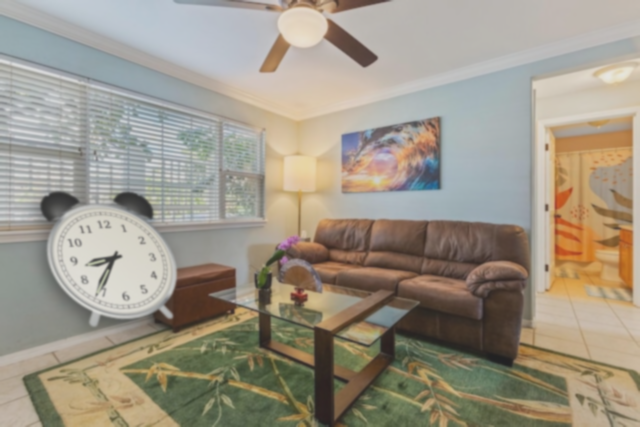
8:36
